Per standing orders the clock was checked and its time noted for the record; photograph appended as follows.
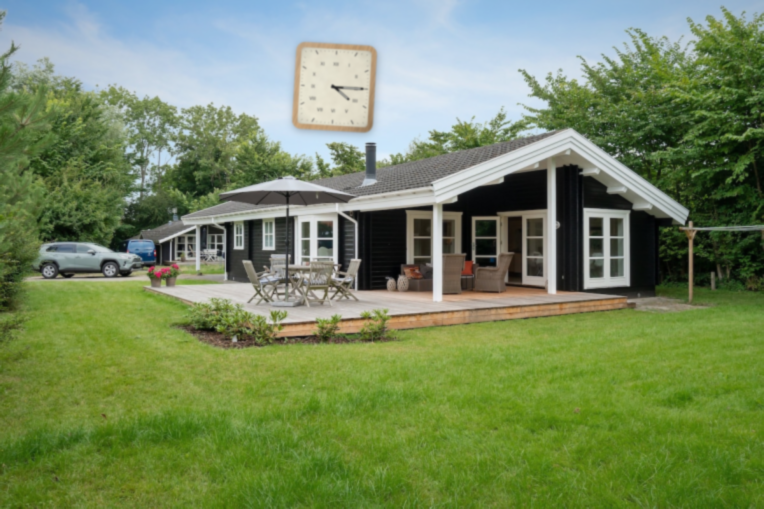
4:15
